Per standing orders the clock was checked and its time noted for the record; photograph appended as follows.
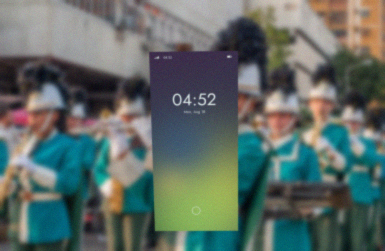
4:52
